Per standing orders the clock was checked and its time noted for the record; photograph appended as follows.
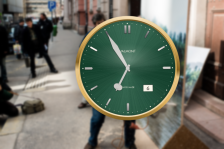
6:55
